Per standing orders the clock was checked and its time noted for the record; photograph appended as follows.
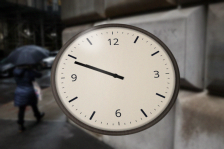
9:49
